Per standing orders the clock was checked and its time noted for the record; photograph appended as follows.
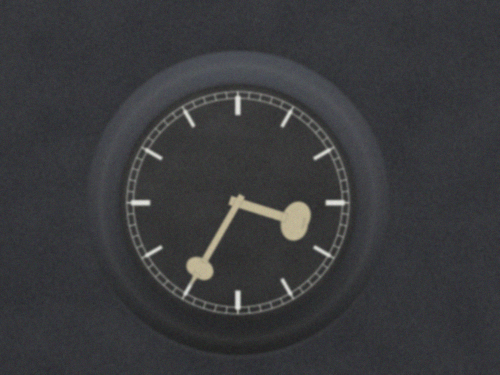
3:35
